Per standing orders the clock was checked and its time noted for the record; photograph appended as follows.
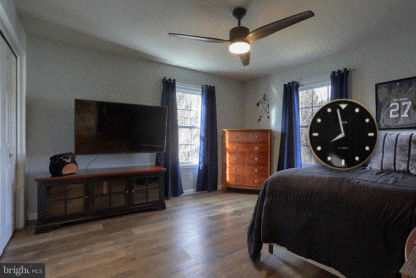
7:58
